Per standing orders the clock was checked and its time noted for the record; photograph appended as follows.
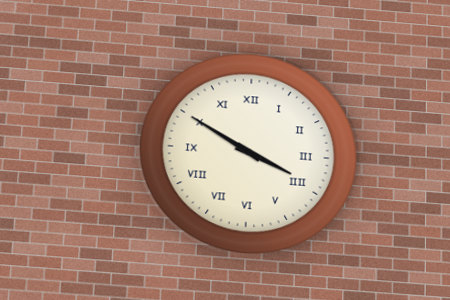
3:50
